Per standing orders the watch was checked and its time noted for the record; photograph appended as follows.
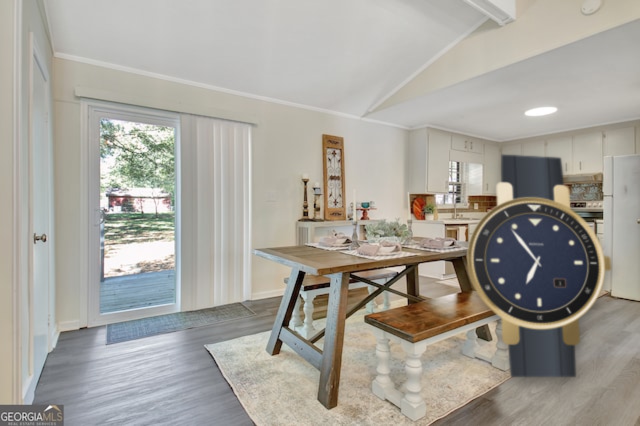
6:54
